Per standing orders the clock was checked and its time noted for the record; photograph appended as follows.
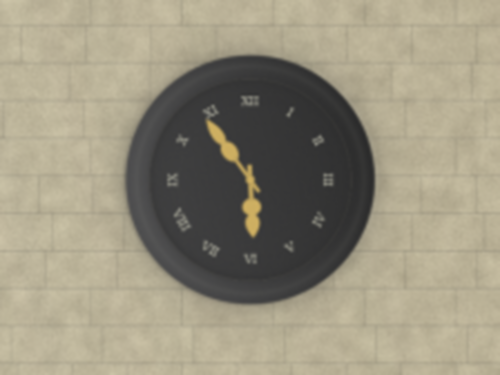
5:54
